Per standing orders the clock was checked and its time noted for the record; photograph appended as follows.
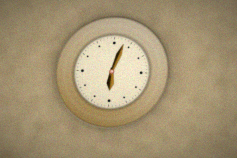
6:03
